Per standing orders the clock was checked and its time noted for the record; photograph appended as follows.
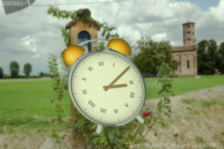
3:10
